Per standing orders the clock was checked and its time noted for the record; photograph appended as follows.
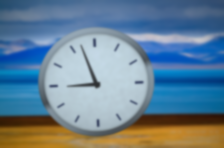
8:57
